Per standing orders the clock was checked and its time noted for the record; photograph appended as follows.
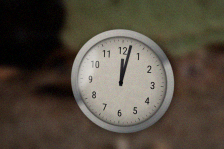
12:02
